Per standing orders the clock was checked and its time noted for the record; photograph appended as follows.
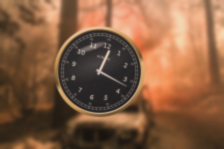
12:17
